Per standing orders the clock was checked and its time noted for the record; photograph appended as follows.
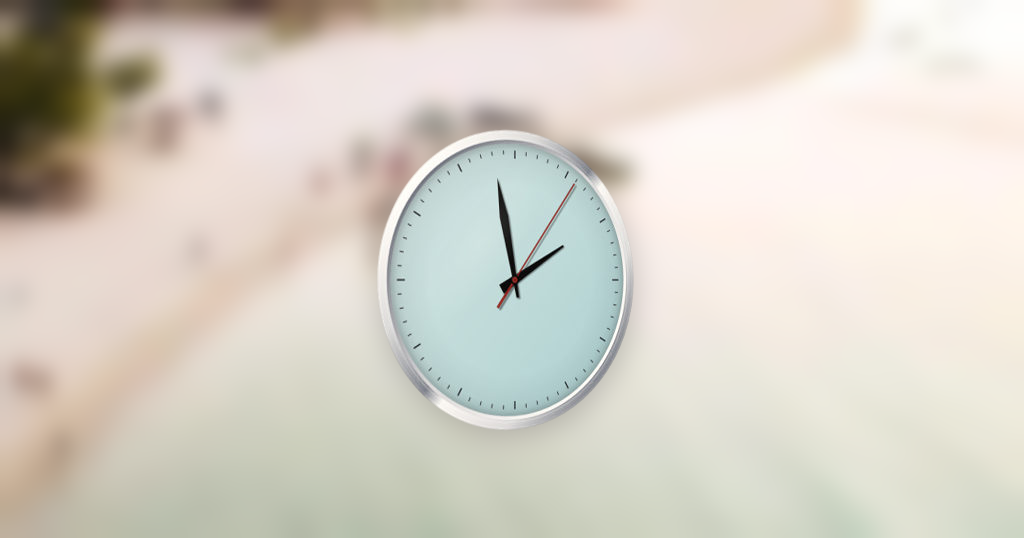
1:58:06
